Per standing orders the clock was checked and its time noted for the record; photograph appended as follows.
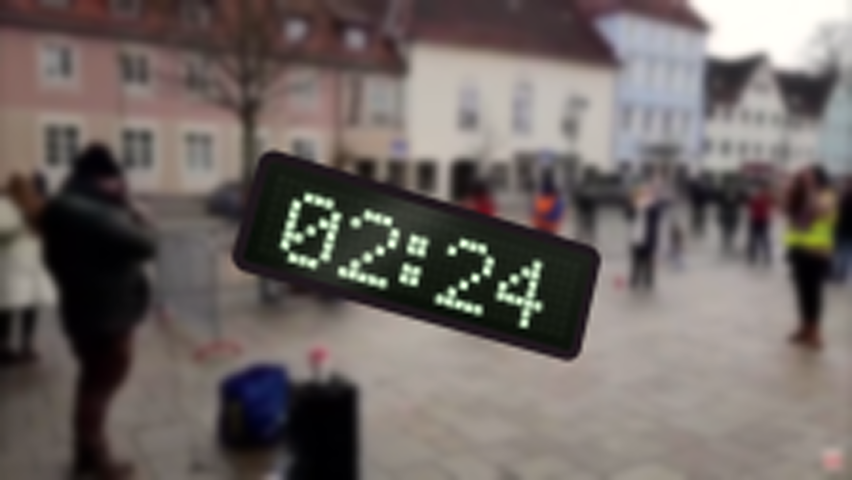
2:24
